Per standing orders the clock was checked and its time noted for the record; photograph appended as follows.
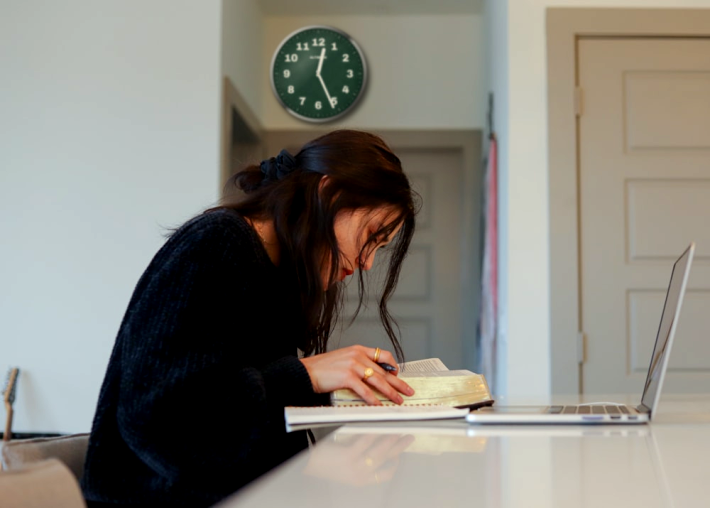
12:26
